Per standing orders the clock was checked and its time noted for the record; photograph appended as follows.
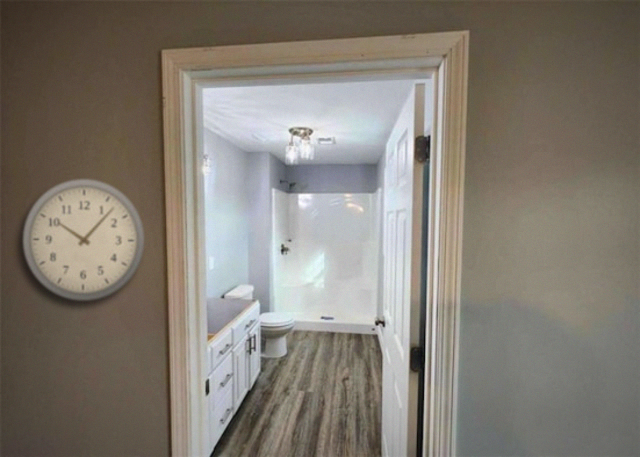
10:07
